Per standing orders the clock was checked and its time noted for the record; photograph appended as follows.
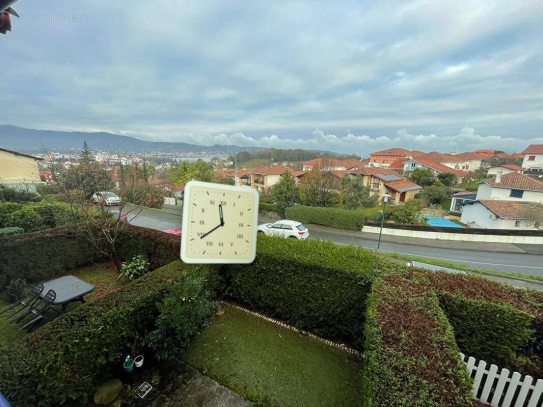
11:39
